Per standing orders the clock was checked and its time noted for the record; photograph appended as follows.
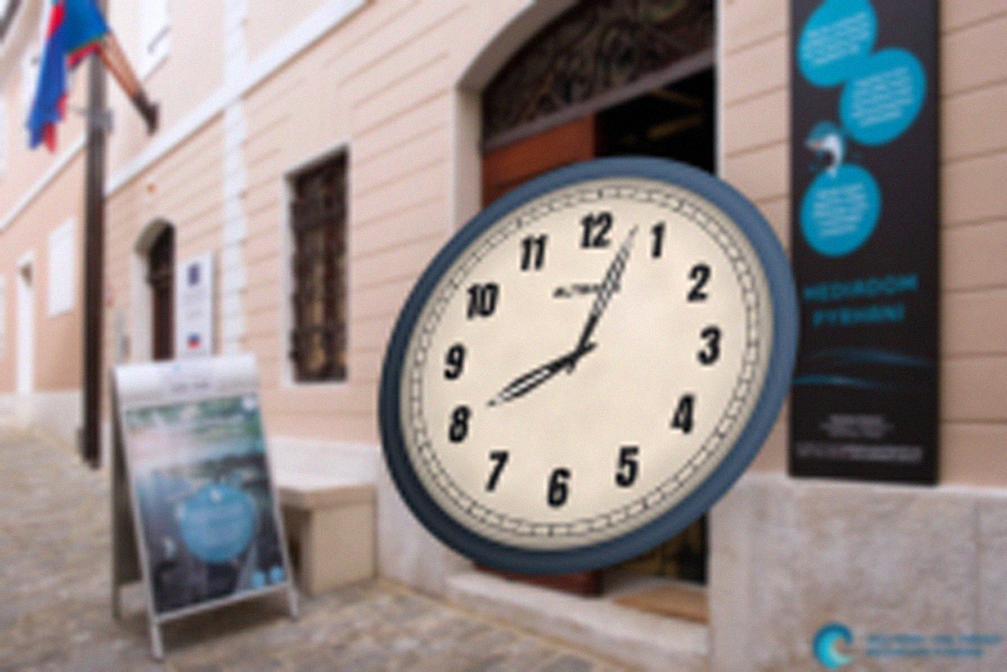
8:03
